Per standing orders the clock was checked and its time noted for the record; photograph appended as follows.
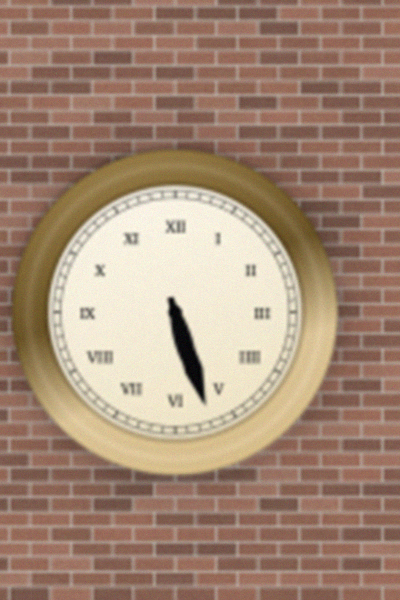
5:27
